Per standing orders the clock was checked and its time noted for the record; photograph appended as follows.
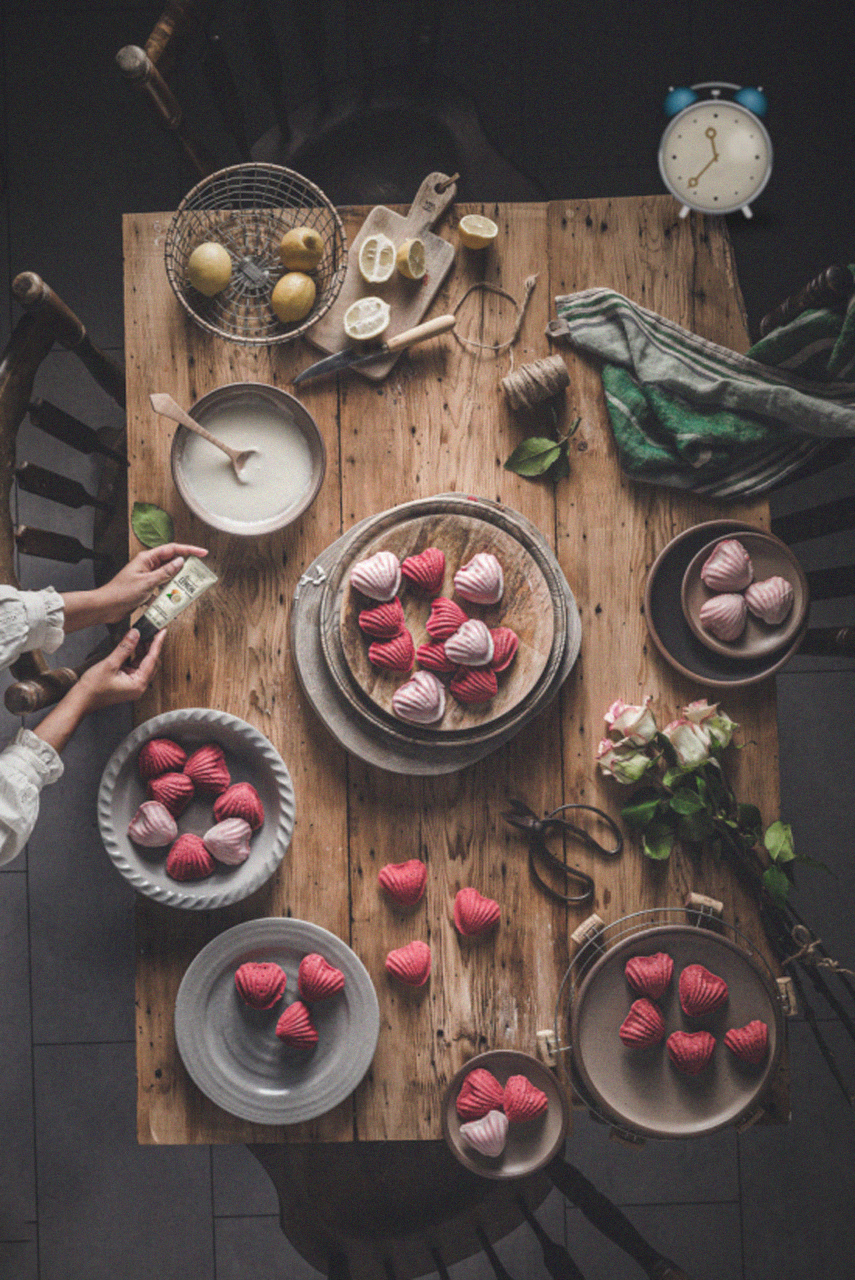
11:37
